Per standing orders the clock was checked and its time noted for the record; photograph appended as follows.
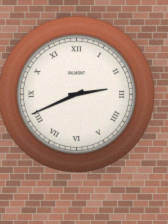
2:41
